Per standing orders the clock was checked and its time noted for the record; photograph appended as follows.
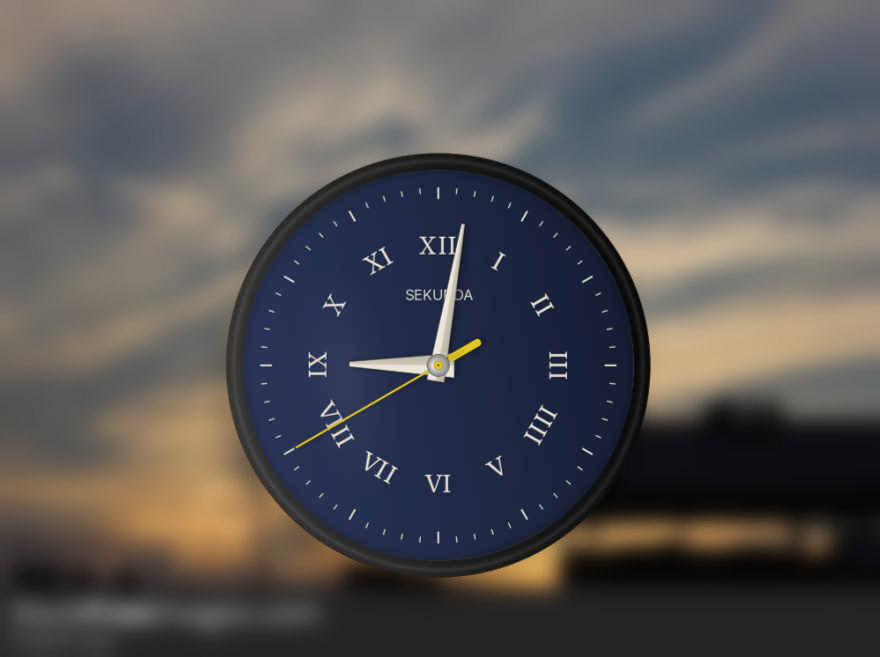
9:01:40
